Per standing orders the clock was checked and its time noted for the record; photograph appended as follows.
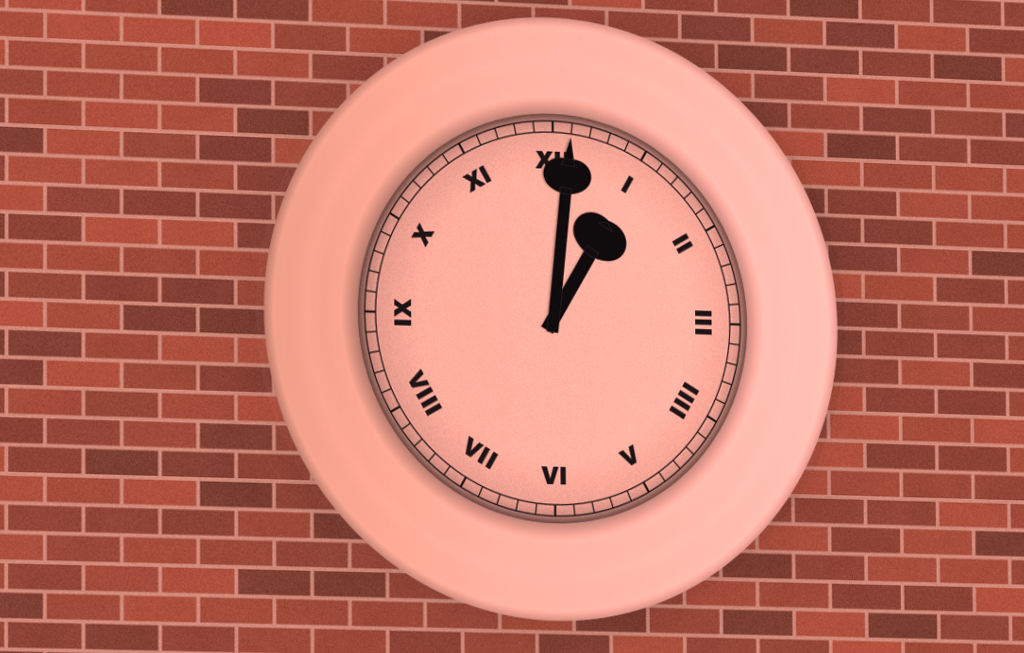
1:01
